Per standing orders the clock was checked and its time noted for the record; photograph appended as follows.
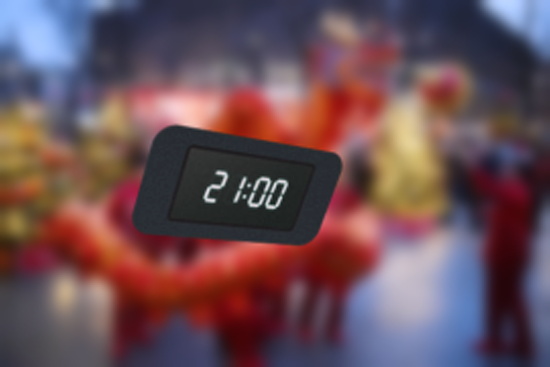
21:00
